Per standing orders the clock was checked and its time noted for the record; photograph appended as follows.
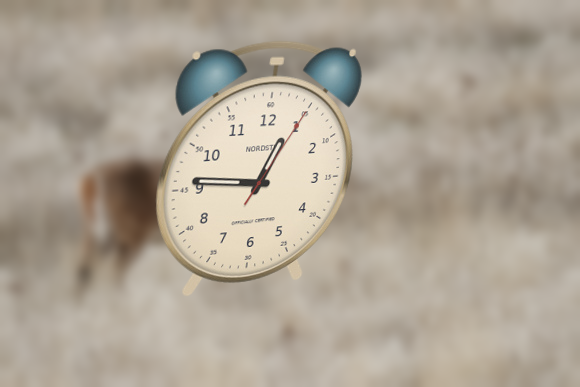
12:46:05
